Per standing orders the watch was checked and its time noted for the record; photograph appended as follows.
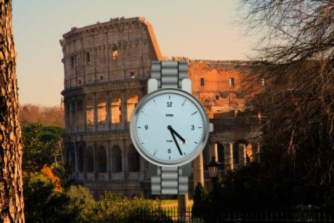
4:26
